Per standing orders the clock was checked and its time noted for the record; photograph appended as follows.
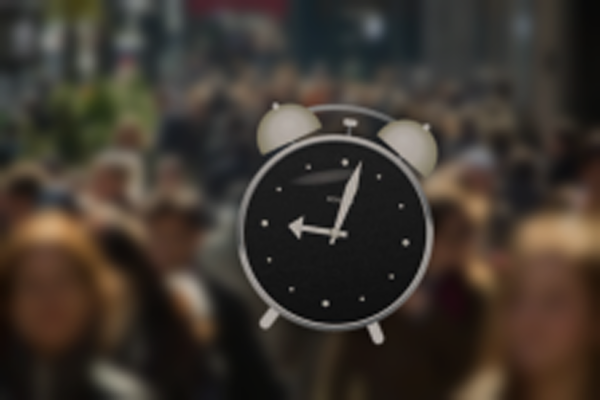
9:02
